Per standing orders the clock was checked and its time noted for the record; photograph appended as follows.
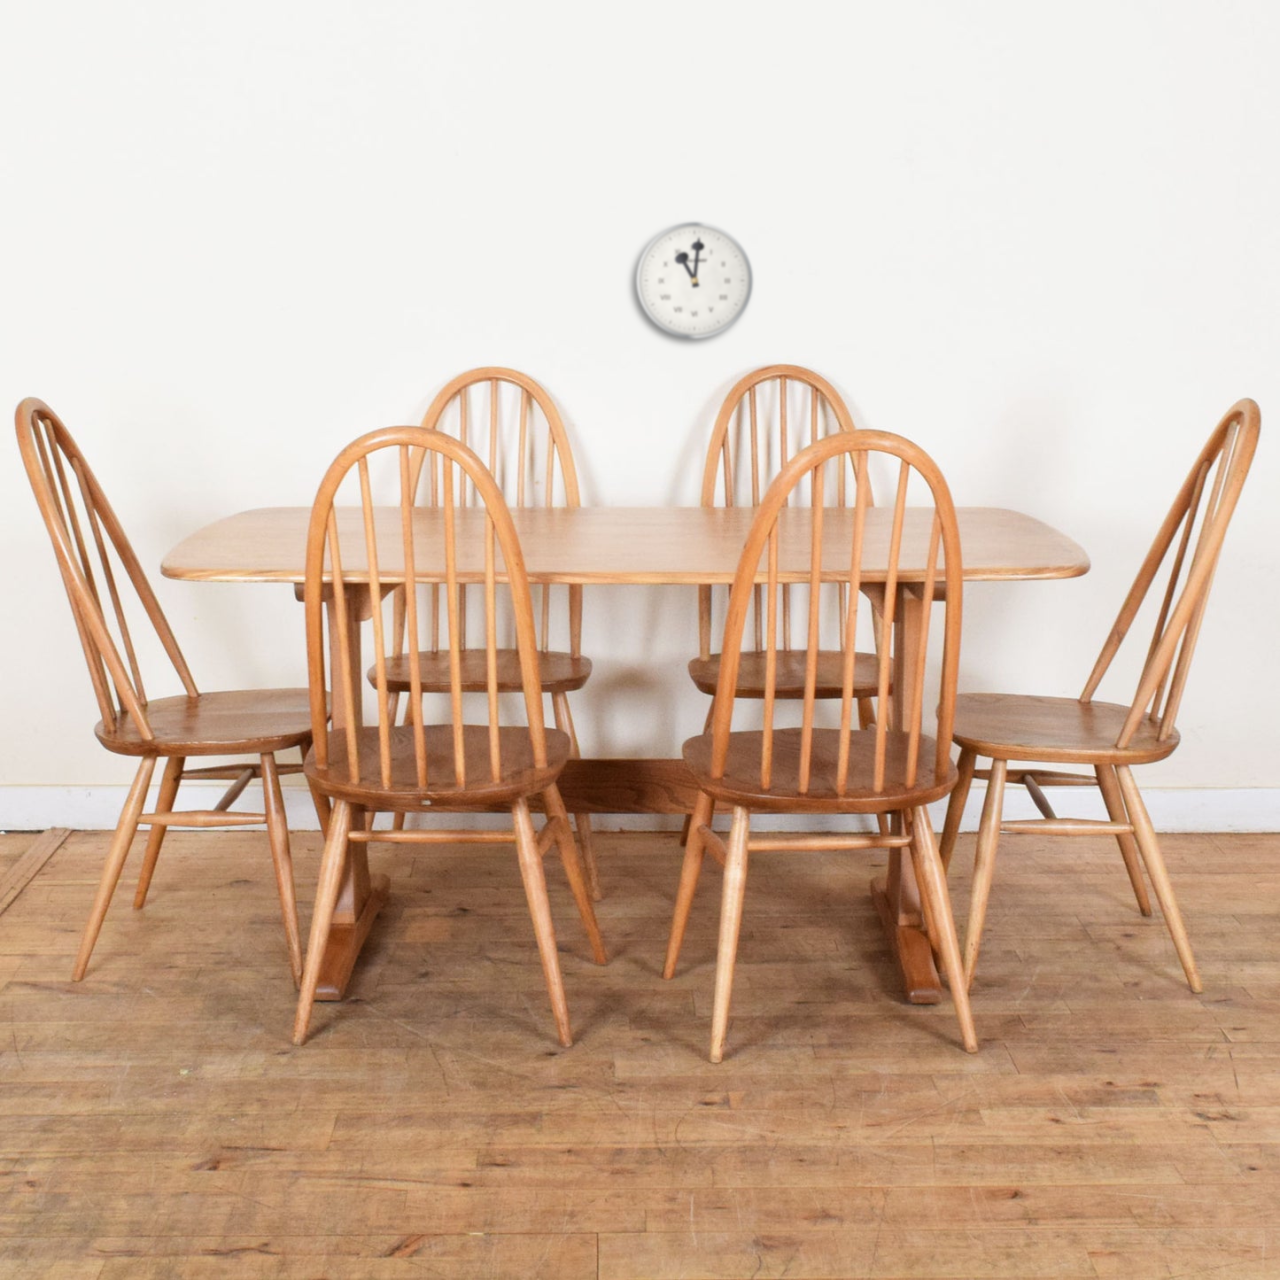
11:01
